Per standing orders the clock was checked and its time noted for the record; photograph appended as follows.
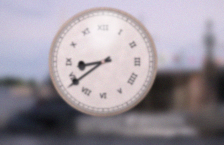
8:39
